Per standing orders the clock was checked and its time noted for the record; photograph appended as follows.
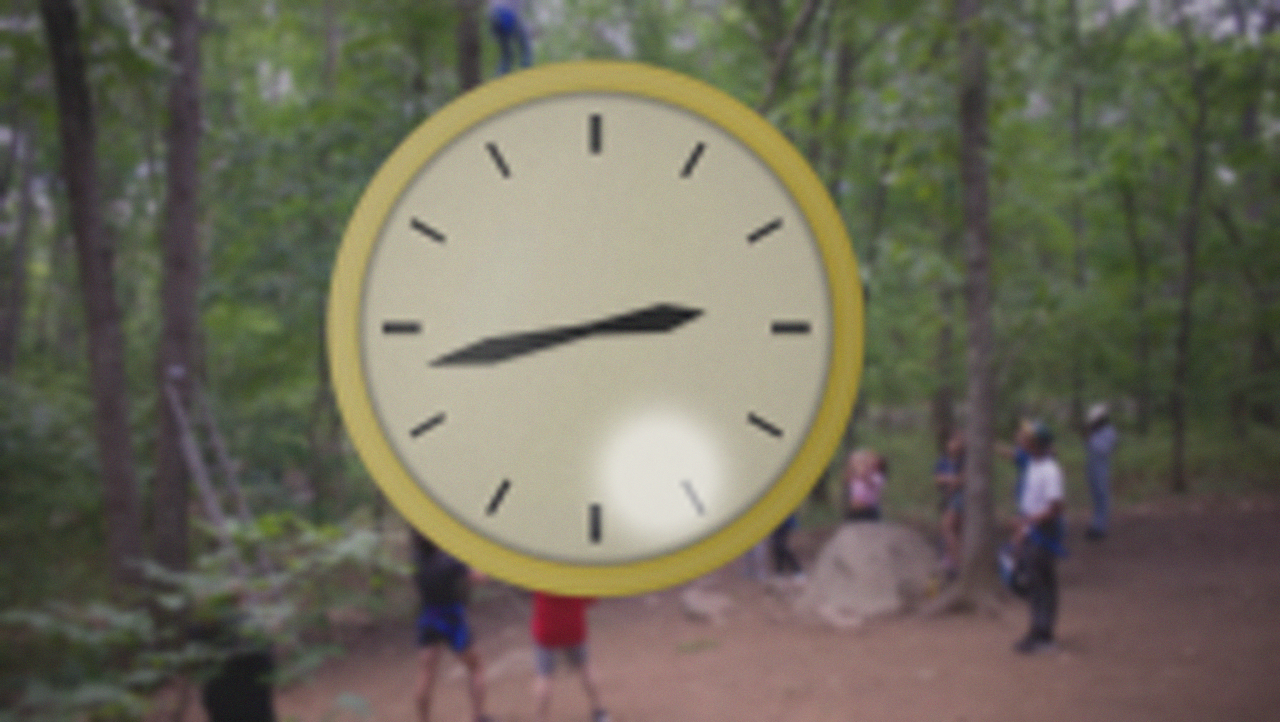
2:43
